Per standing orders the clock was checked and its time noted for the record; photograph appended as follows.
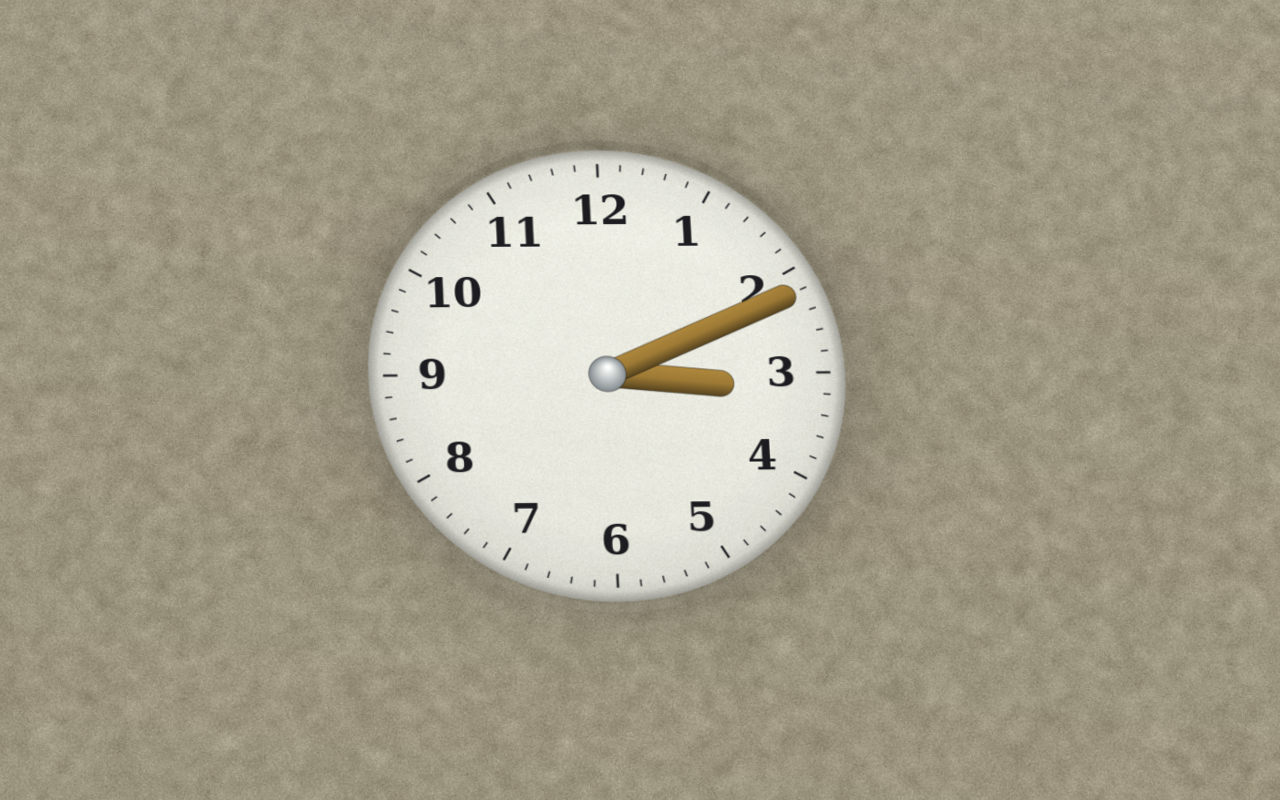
3:11
